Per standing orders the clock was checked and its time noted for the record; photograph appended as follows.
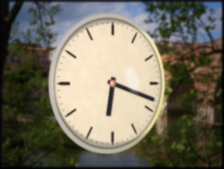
6:18
